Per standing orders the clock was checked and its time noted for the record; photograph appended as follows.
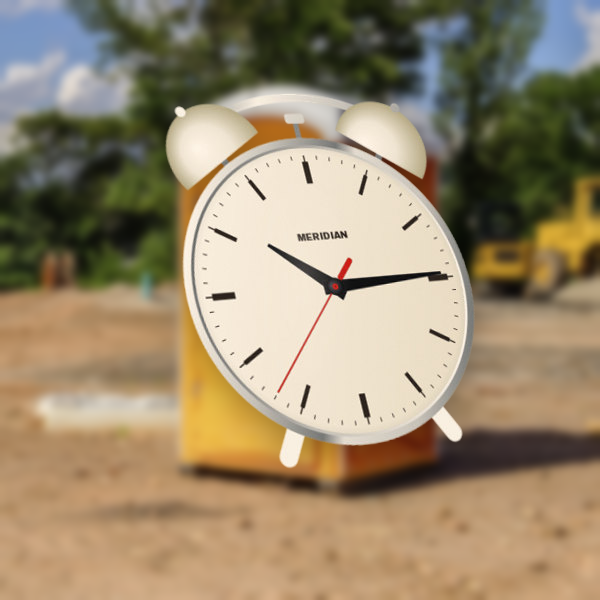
10:14:37
